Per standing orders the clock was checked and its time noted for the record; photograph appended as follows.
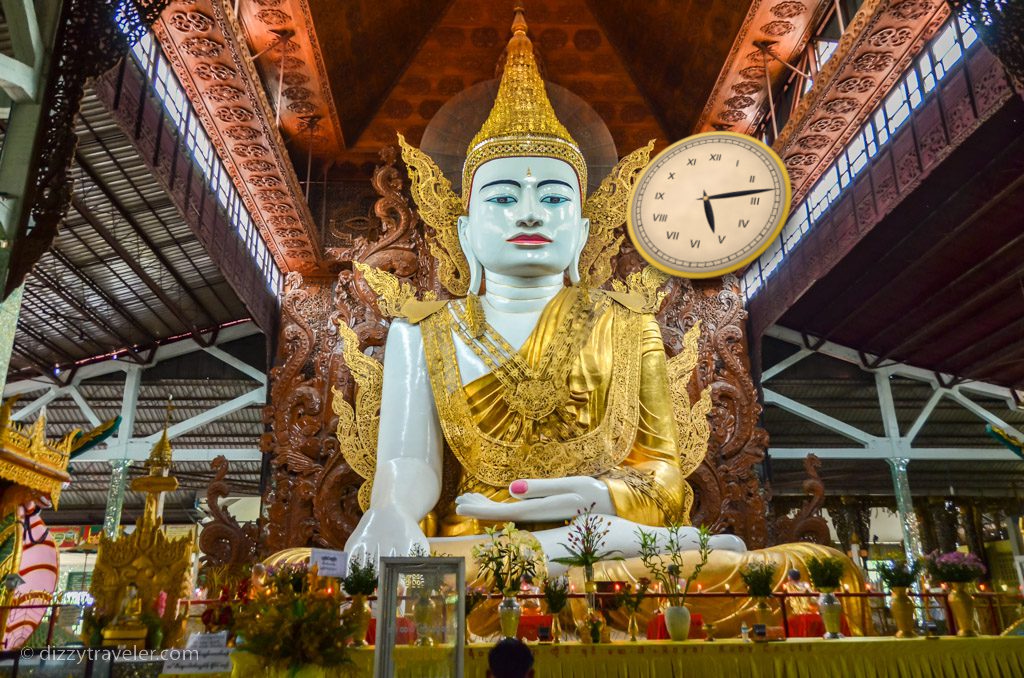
5:13
